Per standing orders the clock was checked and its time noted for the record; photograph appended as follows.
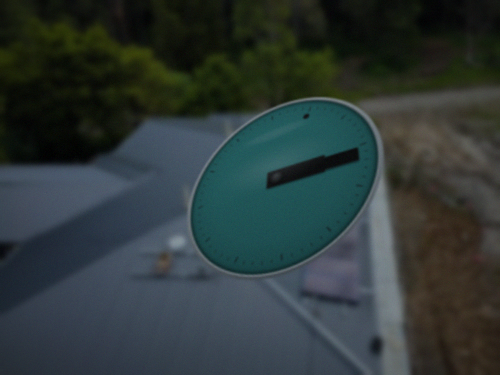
2:11
